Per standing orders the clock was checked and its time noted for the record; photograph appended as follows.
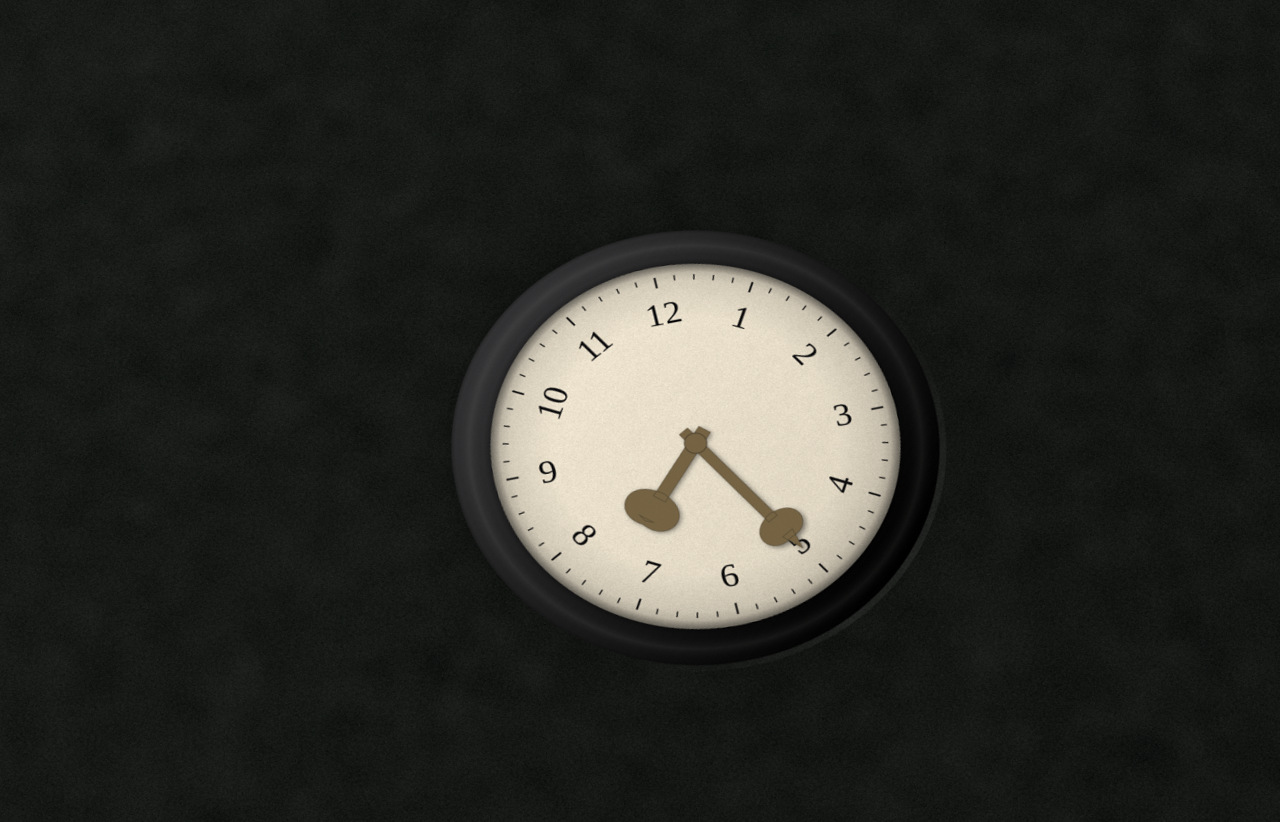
7:25
